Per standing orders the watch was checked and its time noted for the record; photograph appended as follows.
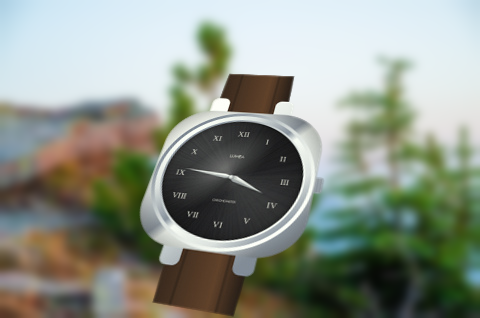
3:46
